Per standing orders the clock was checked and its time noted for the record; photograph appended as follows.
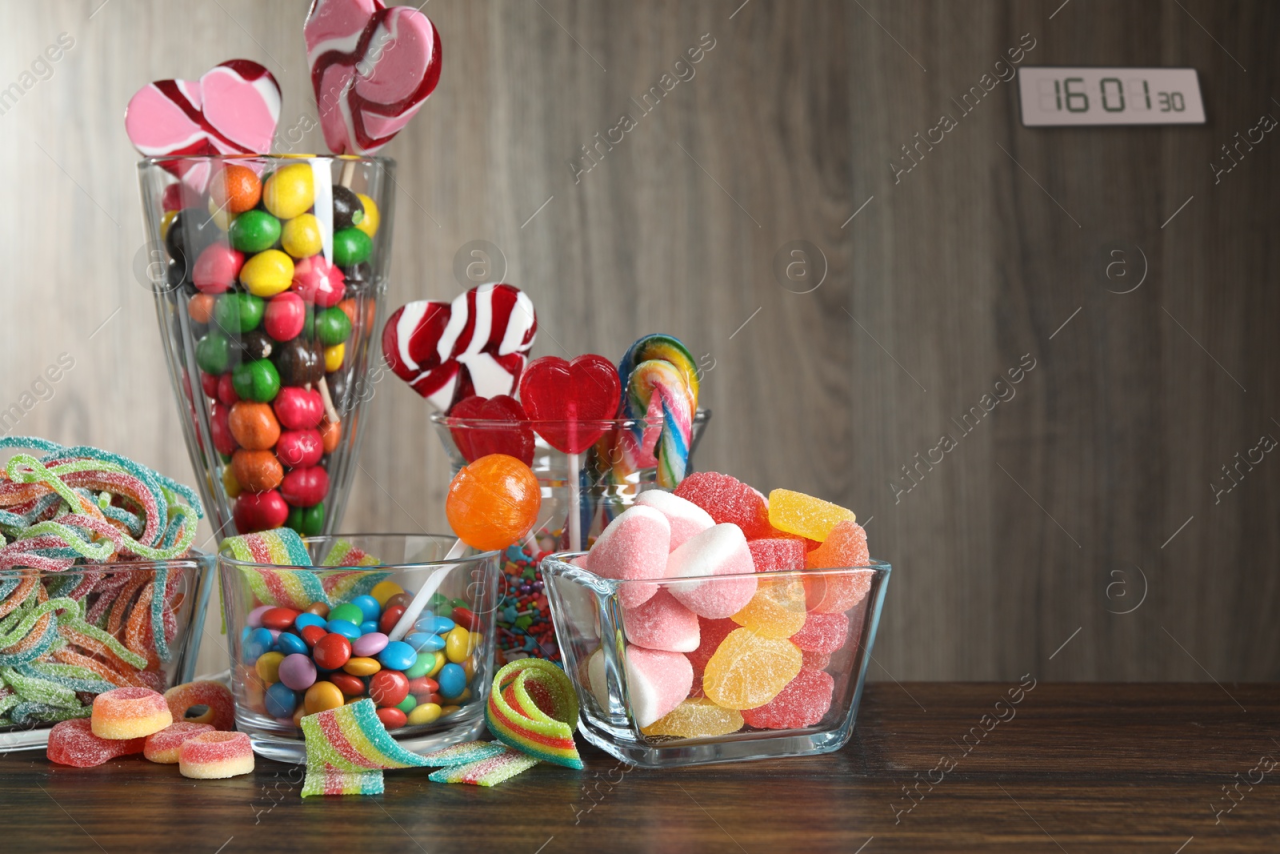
16:01:30
